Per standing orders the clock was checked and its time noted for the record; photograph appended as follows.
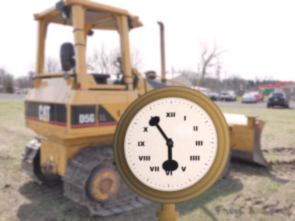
5:54
